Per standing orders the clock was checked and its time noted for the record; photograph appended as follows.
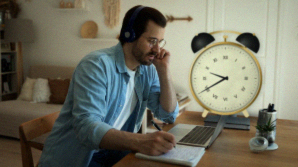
9:40
